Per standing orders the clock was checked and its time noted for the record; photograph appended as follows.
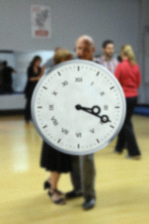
3:19
